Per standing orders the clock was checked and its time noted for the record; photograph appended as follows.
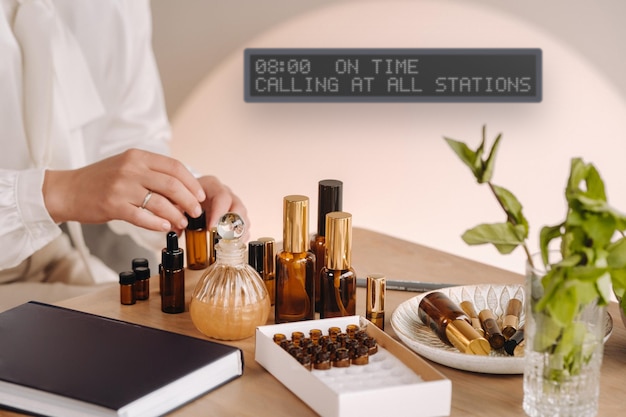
8:00
